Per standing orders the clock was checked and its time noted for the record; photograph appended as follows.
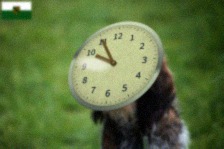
9:55
